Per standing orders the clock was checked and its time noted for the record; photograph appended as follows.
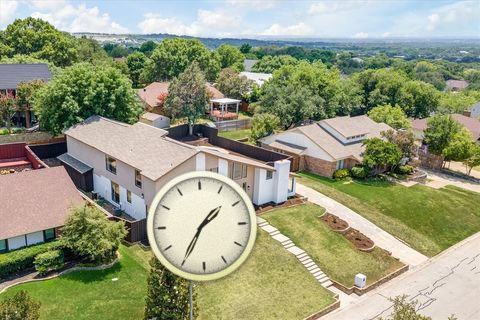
1:35
